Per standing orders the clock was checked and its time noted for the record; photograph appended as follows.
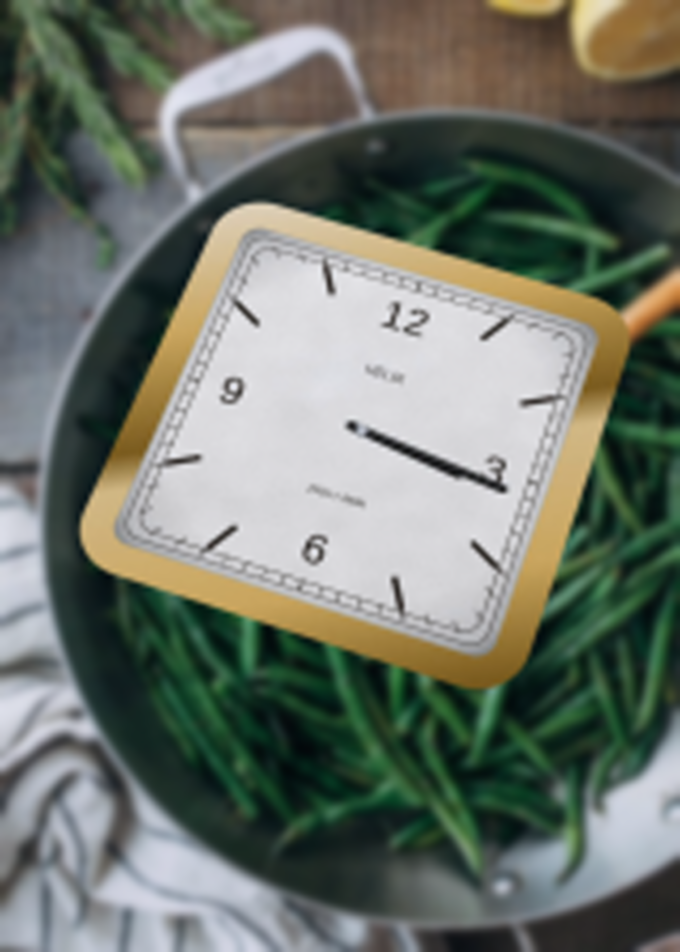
3:16
